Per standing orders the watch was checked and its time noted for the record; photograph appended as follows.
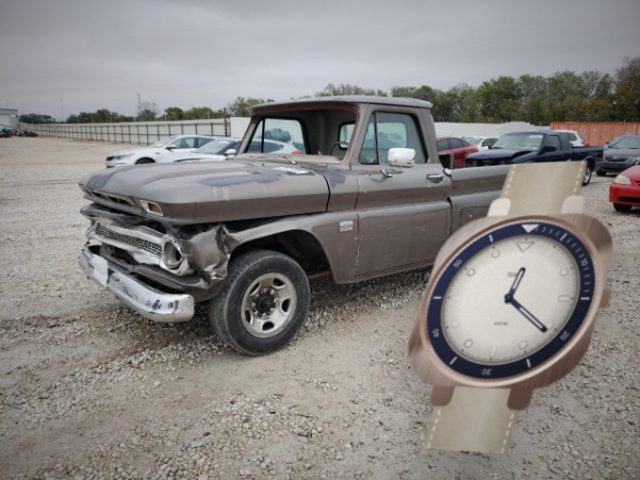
12:21
